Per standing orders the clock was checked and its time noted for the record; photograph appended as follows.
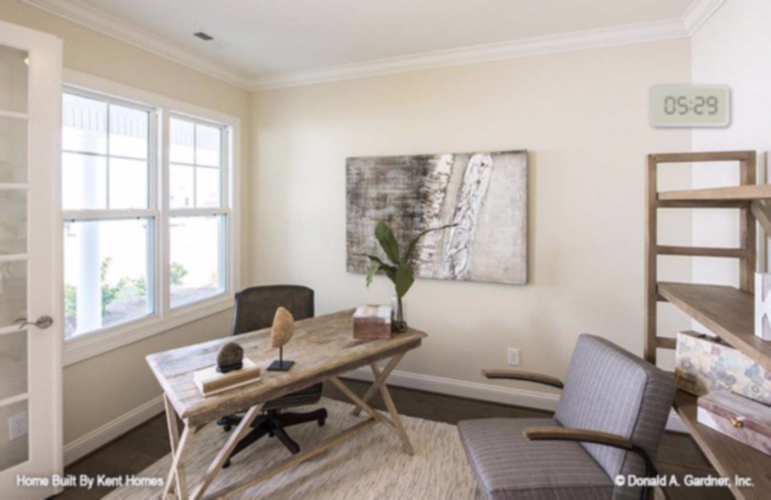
5:29
